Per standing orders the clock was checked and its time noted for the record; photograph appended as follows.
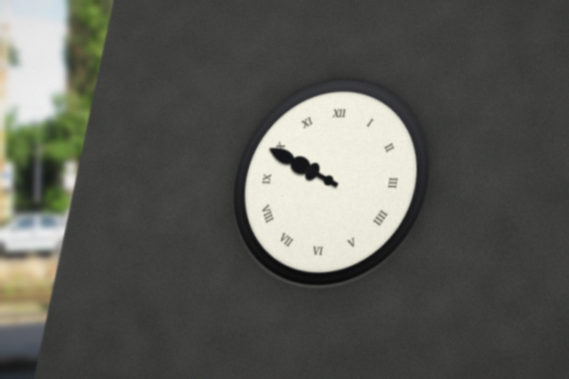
9:49
